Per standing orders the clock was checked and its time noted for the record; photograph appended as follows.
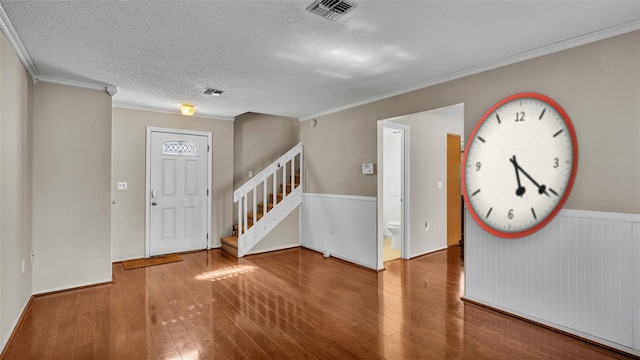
5:21
